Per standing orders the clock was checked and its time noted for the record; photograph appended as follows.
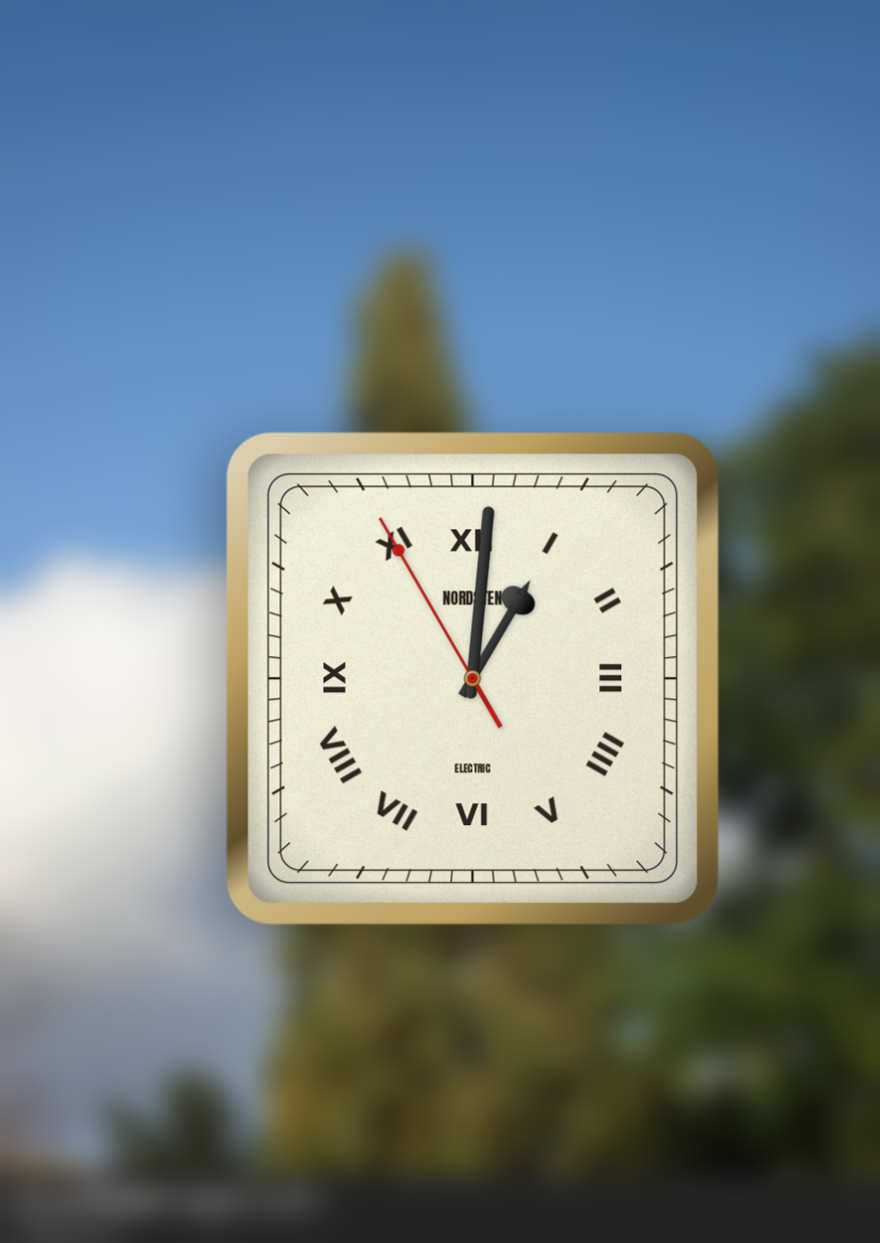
1:00:55
